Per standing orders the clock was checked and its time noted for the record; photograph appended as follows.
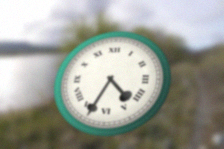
4:34
